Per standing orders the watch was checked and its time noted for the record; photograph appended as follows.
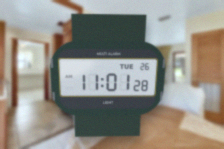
11:01:28
